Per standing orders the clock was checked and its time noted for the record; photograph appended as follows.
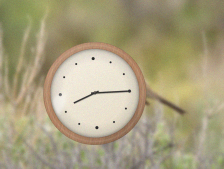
8:15
